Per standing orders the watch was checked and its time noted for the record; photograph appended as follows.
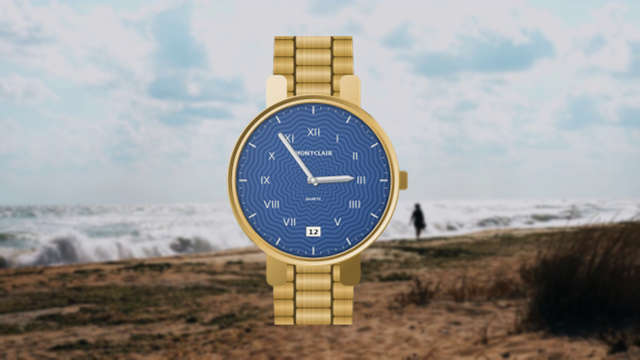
2:54
